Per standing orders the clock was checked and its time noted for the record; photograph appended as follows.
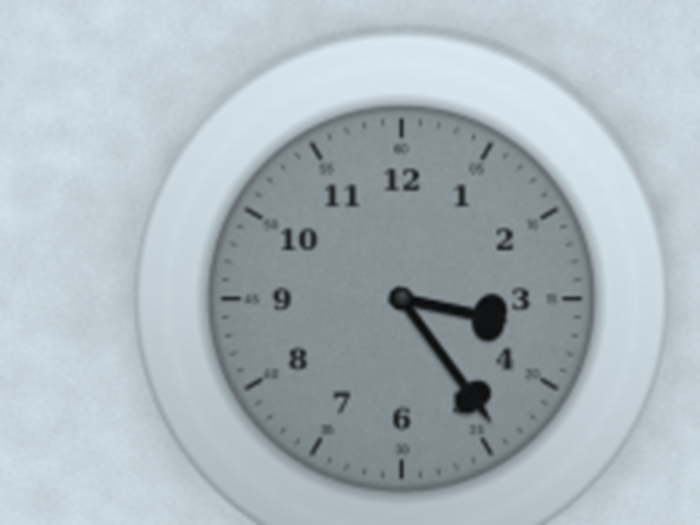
3:24
